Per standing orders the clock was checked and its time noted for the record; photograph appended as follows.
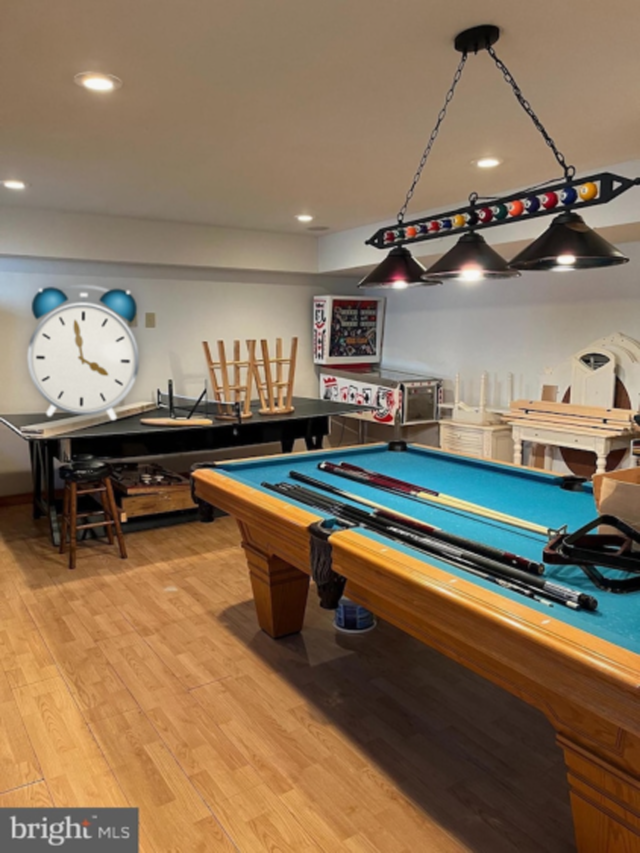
3:58
